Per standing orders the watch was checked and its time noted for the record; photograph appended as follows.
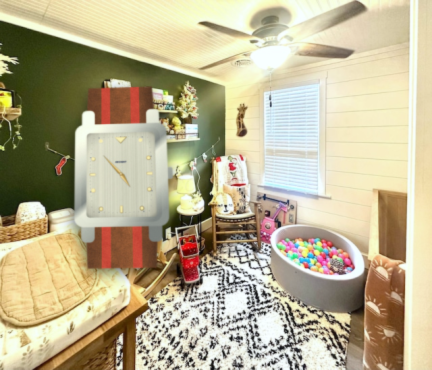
4:53
